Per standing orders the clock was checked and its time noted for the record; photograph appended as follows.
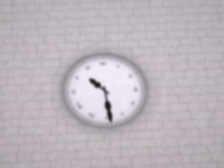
10:29
